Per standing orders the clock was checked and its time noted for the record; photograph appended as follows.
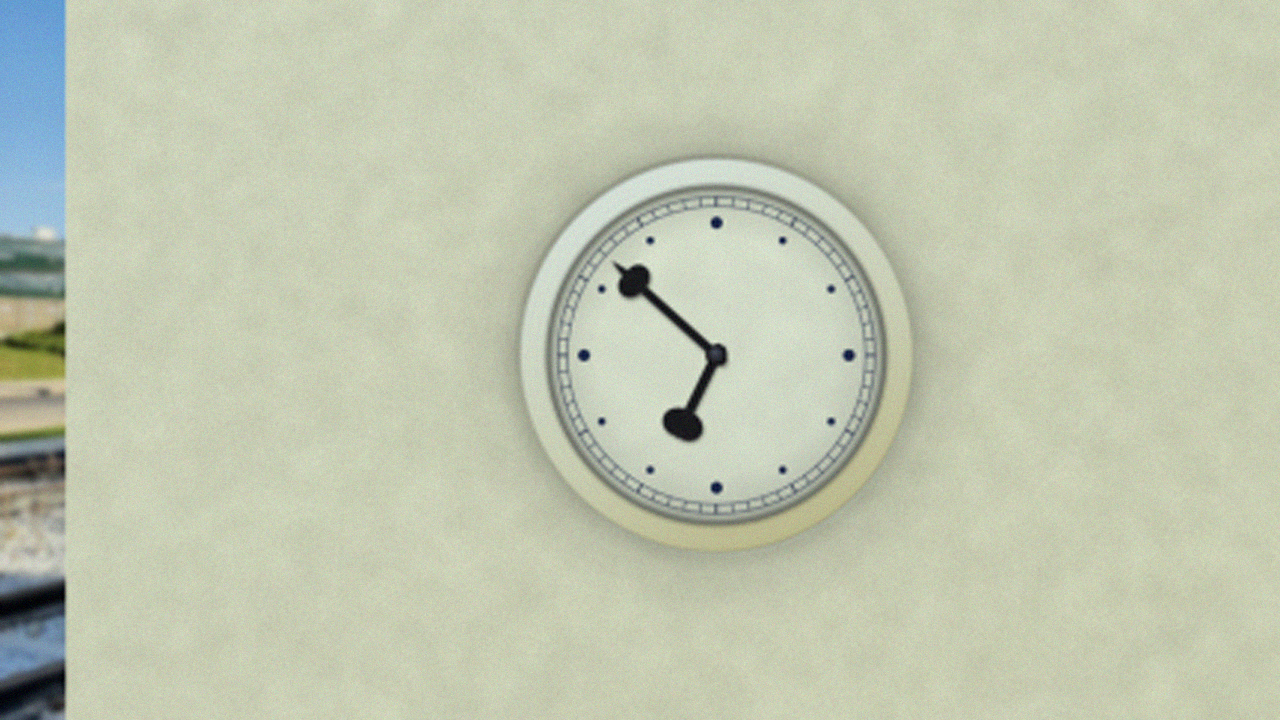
6:52
